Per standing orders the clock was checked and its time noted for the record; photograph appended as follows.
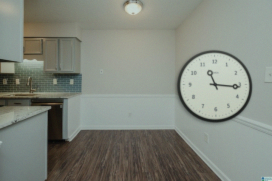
11:16
